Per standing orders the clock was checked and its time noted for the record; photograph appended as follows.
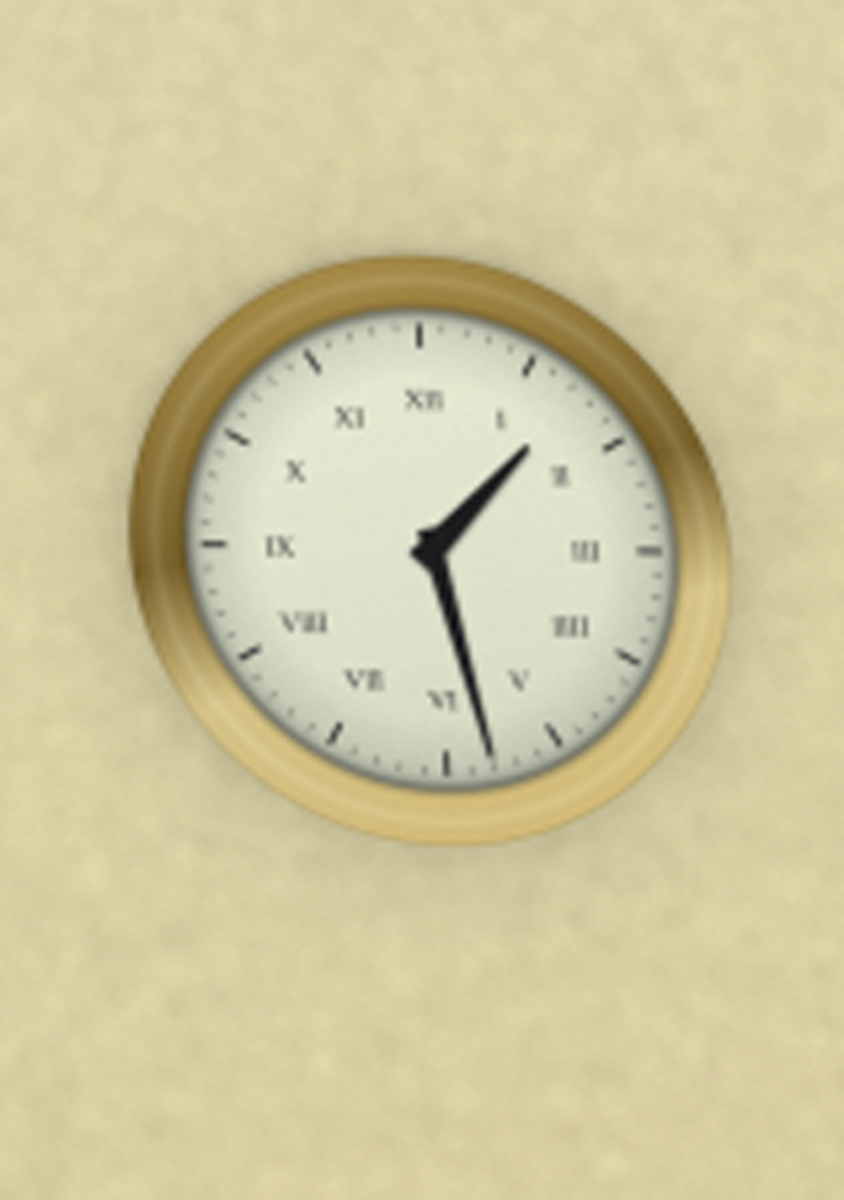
1:28
